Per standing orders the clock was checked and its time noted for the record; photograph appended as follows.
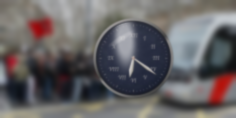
6:21
